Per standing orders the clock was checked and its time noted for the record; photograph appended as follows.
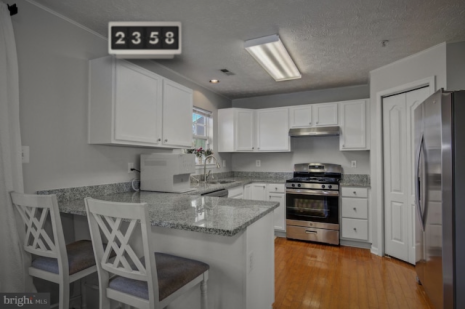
23:58
